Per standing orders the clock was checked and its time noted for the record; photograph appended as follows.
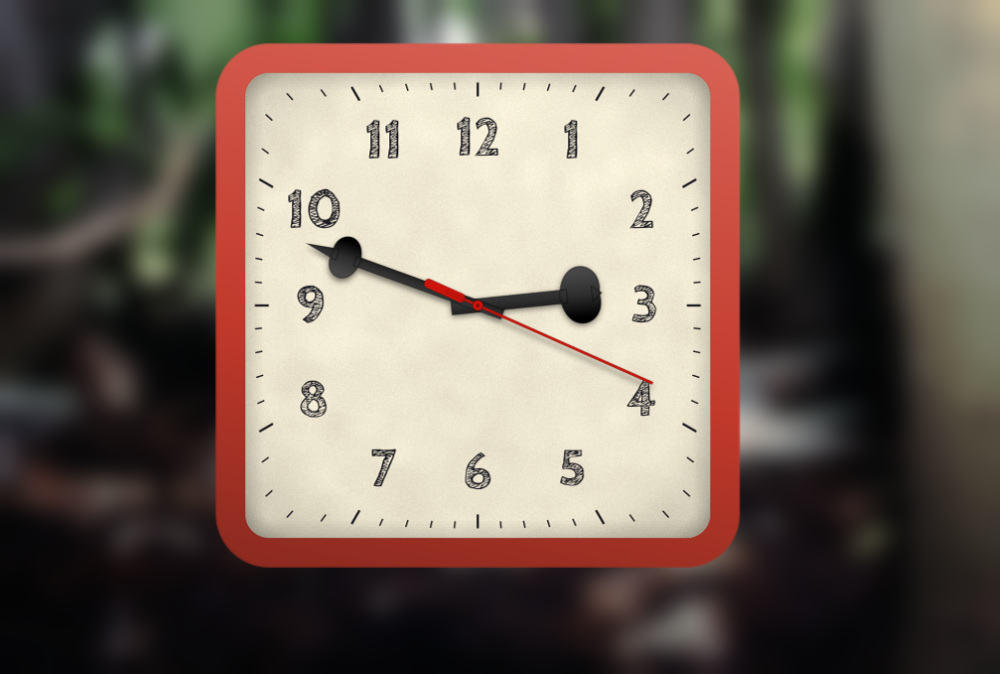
2:48:19
